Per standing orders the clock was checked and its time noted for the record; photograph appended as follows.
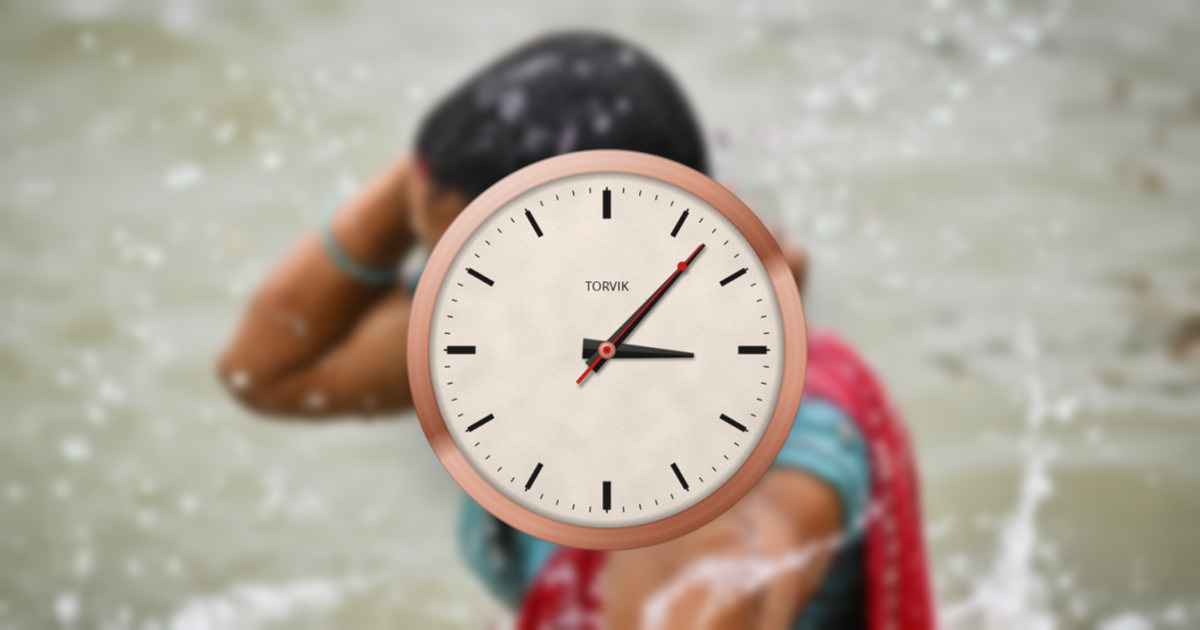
3:07:07
